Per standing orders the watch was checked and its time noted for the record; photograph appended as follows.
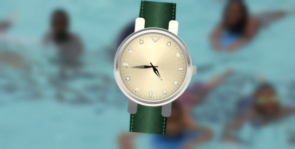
4:44
